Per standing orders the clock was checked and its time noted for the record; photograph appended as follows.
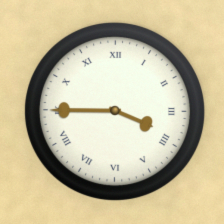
3:45
